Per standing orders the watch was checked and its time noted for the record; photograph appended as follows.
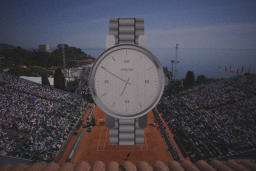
6:50
